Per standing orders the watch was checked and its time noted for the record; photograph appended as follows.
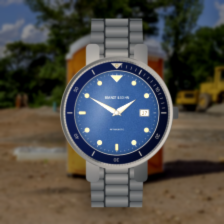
1:50
